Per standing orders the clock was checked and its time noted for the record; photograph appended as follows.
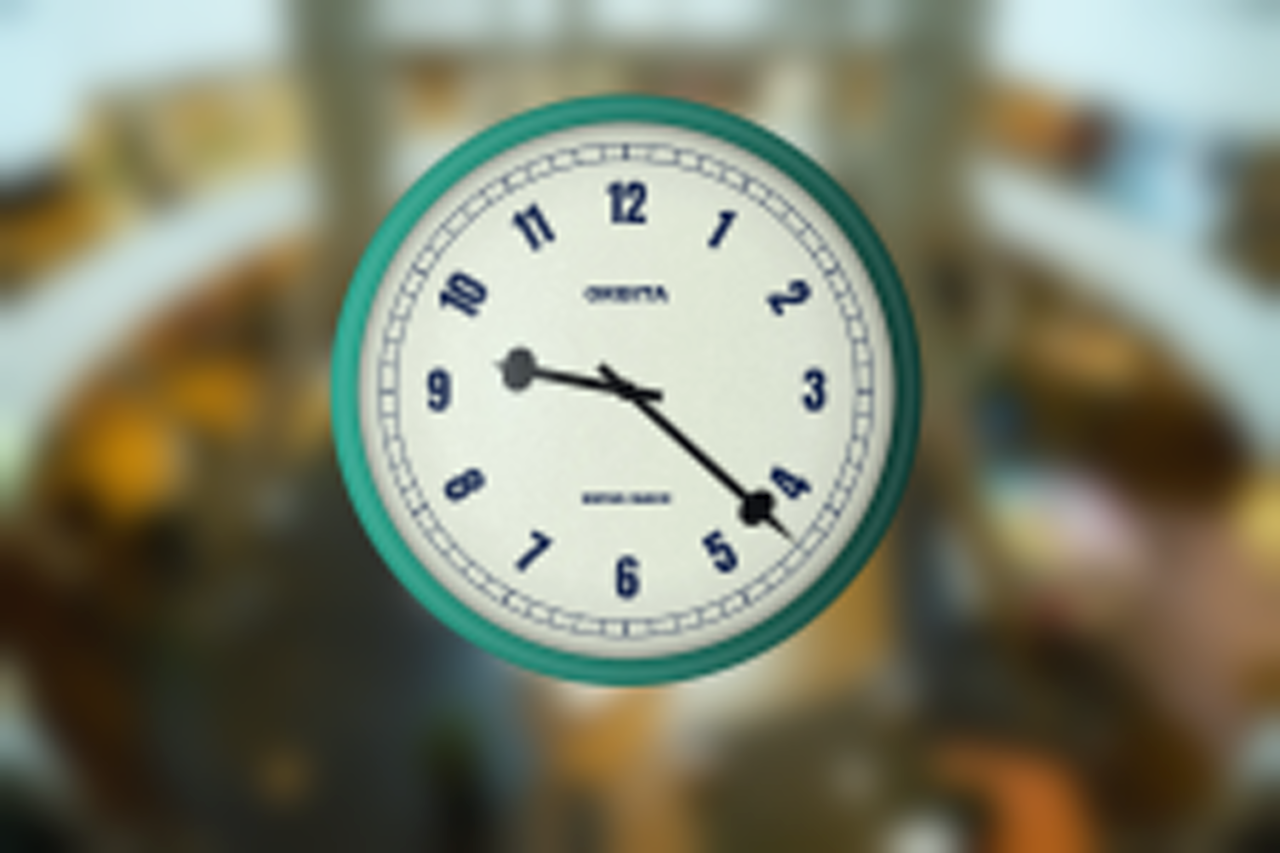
9:22
